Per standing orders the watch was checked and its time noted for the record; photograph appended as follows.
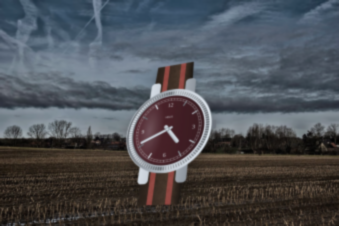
4:41
